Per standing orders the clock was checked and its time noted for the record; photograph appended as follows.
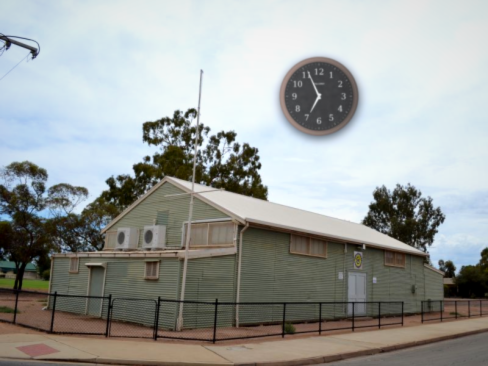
6:56
